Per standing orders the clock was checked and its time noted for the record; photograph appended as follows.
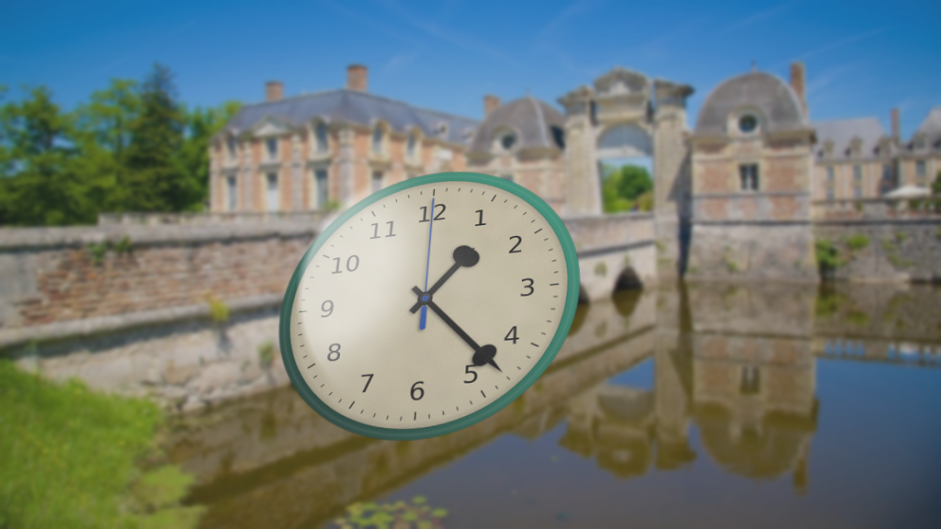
1:23:00
